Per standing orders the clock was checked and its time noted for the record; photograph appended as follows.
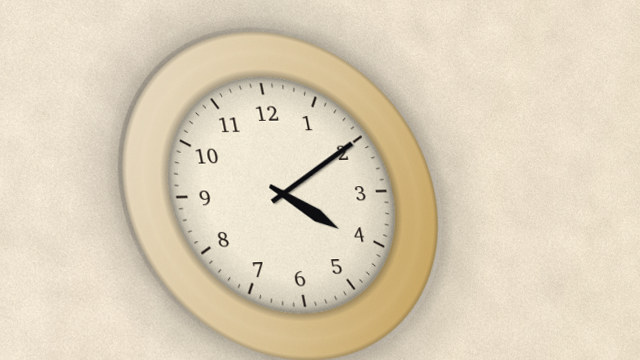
4:10
